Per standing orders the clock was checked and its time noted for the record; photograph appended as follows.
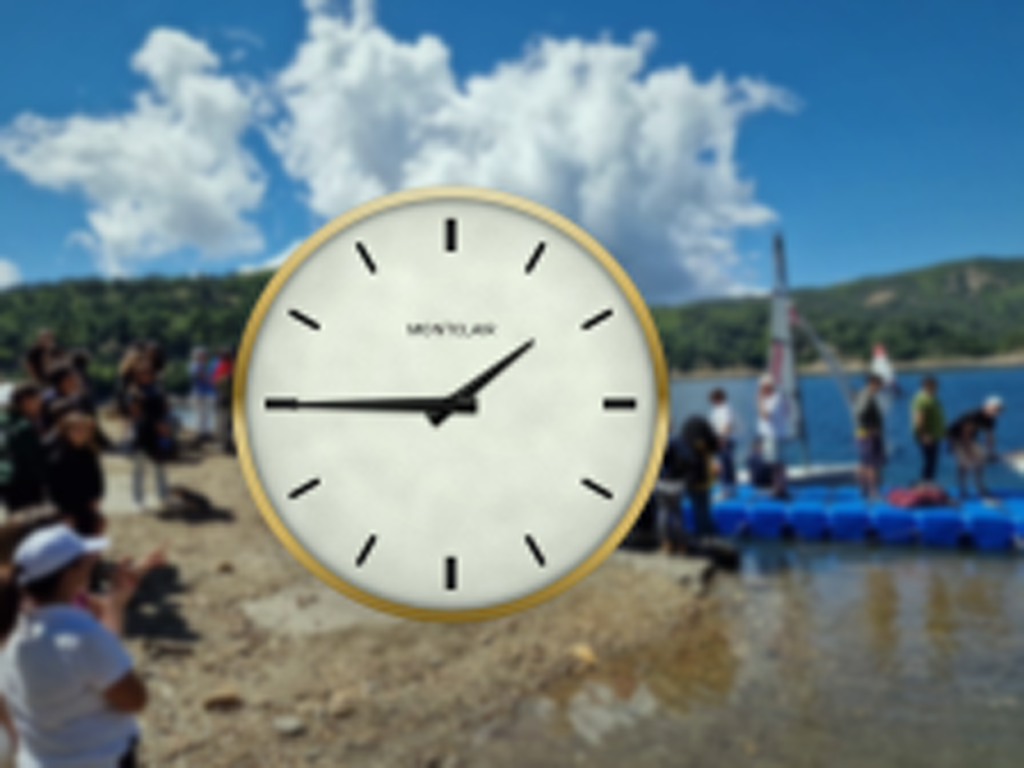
1:45
